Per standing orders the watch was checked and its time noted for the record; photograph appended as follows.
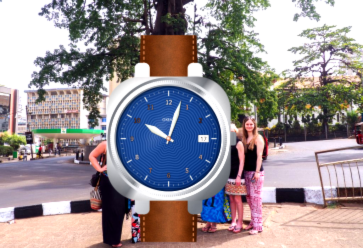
10:03
